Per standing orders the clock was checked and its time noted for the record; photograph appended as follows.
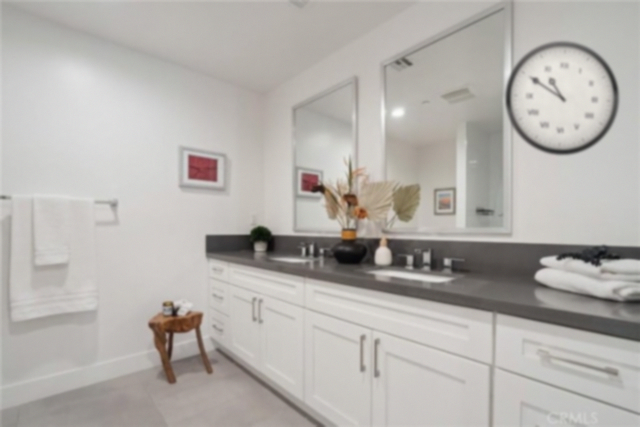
10:50
